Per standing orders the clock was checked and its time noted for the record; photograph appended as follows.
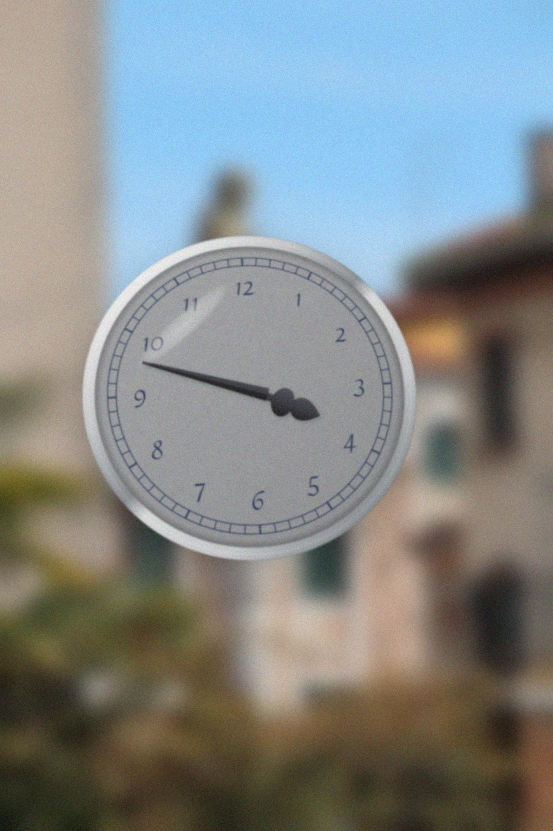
3:48
